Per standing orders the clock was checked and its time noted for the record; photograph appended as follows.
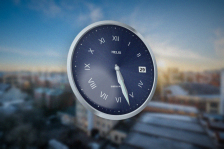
5:27
